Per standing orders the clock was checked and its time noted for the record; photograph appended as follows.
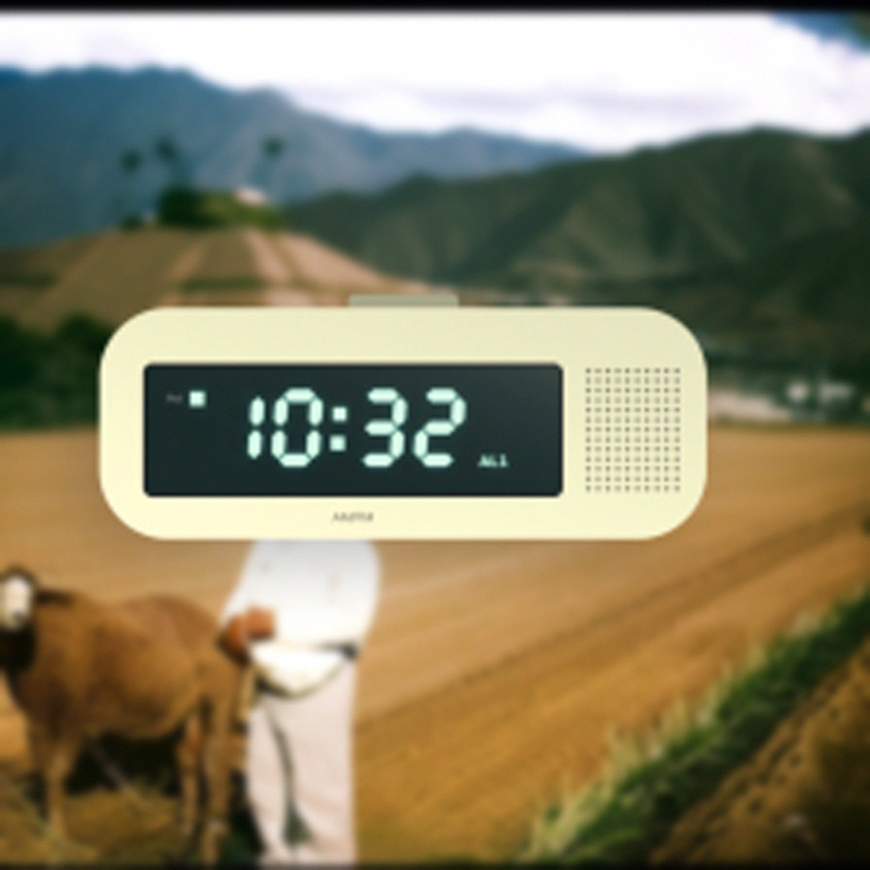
10:32
